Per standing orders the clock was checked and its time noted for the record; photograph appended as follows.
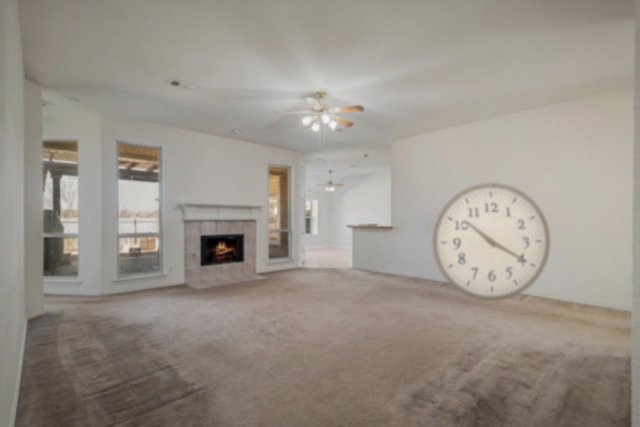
10:20
